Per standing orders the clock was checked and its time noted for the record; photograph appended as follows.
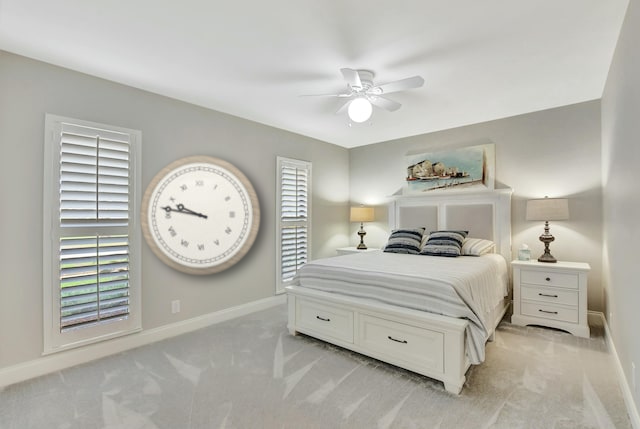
9:47
